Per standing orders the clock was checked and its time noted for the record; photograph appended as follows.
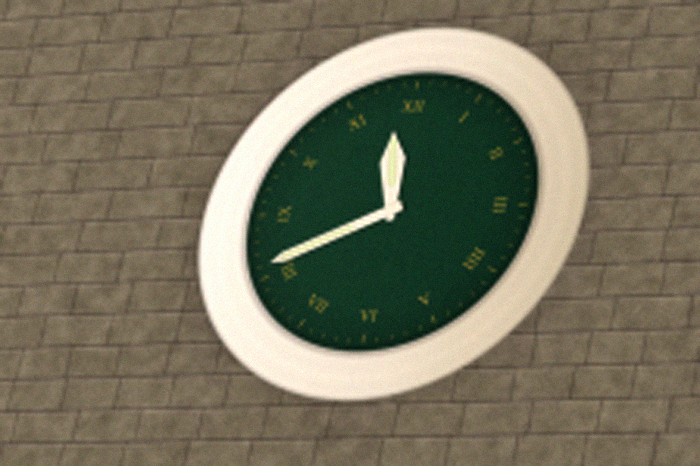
11:41
